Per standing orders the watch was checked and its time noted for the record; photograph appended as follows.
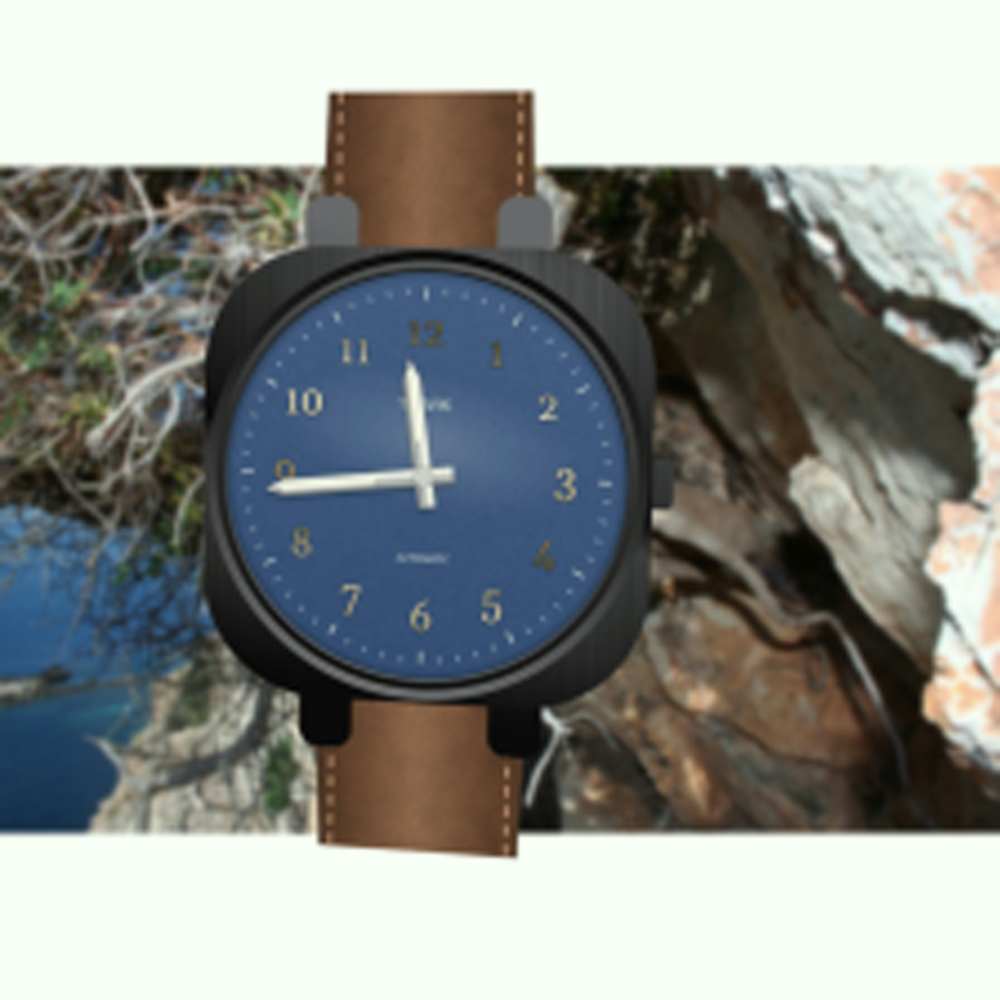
11:44
